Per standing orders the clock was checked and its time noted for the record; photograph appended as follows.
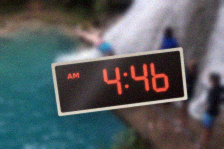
4:46
